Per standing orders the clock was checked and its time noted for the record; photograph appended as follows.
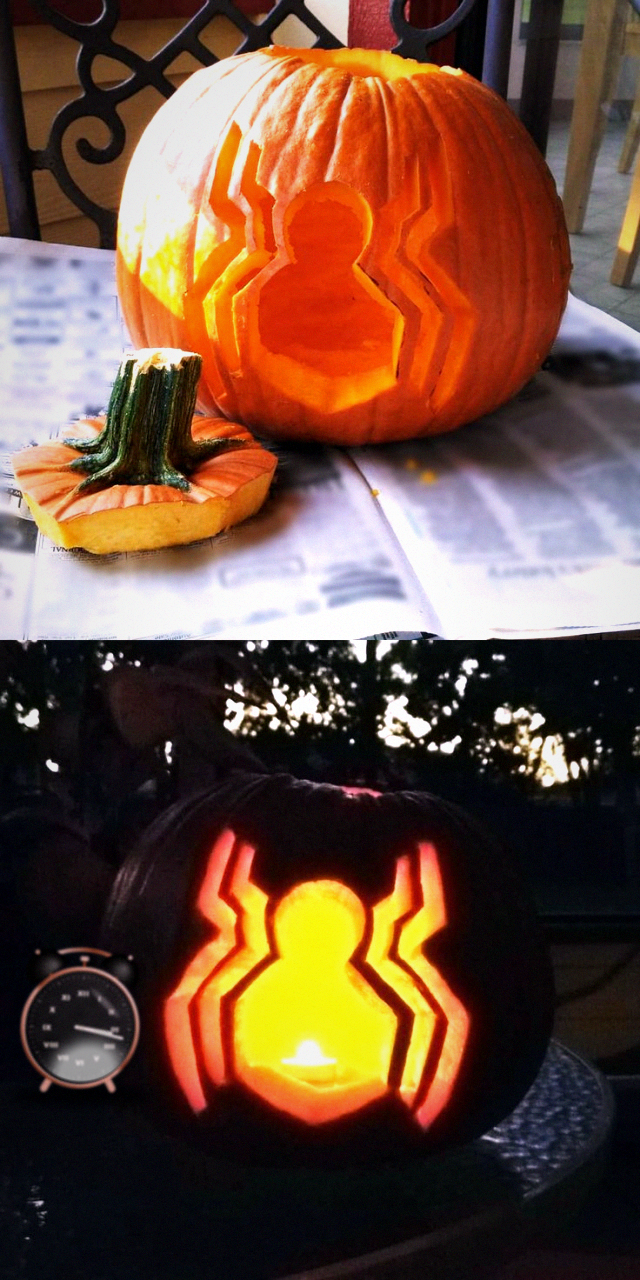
3:17
